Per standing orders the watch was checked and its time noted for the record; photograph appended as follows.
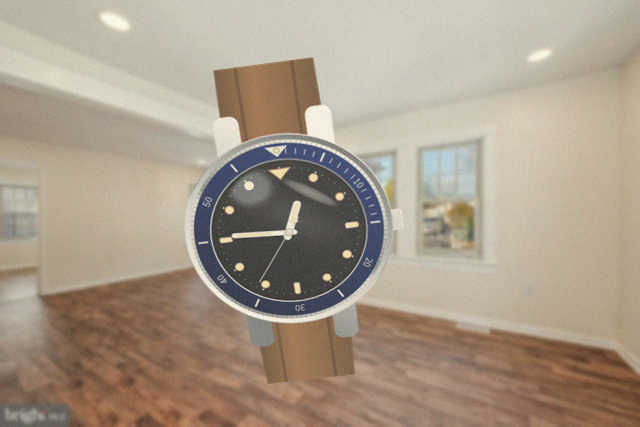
12:45:36
